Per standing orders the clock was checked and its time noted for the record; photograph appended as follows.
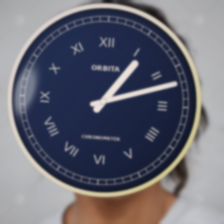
1:12
